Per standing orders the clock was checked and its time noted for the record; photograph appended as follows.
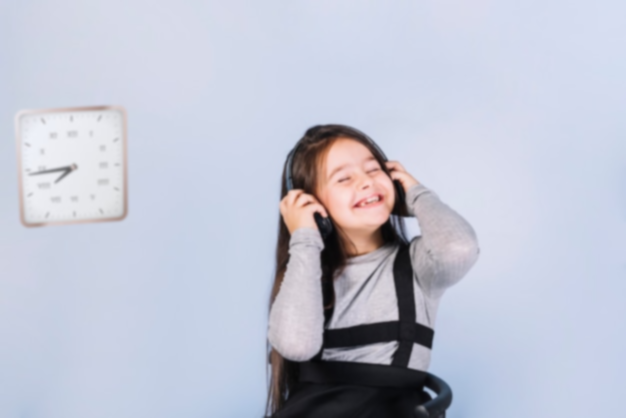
7:44
